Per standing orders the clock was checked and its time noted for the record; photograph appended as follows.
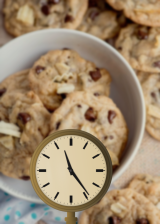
11:24
